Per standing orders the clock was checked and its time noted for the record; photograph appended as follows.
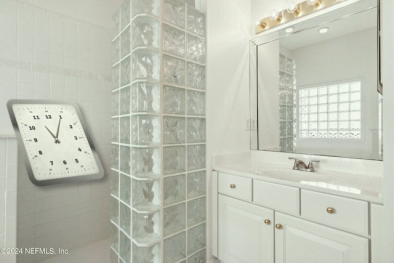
11:05
